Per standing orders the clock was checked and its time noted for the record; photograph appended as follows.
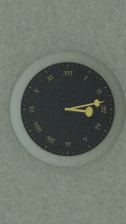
3:13
